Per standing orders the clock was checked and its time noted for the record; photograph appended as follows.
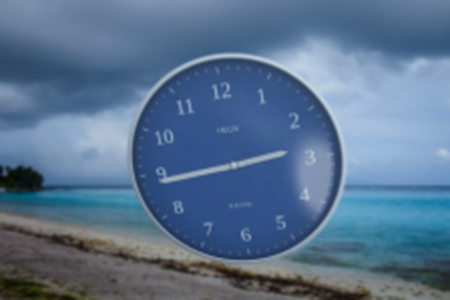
2:44
